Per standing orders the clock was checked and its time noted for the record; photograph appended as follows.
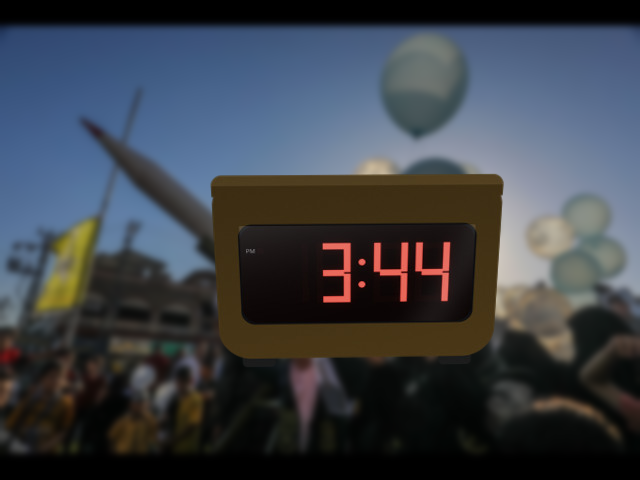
3:44
